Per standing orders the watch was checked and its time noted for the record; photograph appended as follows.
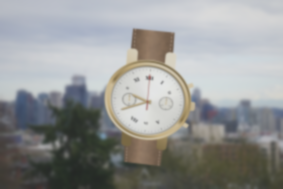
9:41
